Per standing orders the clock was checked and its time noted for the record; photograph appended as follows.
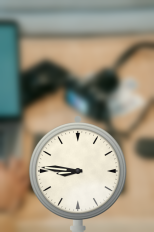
8:46
